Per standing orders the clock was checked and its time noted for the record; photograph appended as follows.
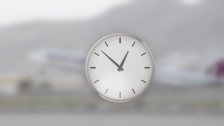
12:52
